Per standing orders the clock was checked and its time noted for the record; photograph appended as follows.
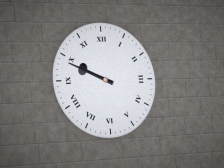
9:49
